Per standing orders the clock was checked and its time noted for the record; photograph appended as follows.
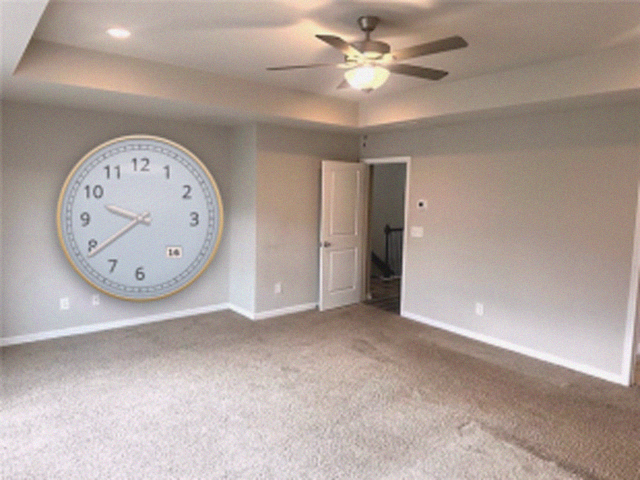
9:39
